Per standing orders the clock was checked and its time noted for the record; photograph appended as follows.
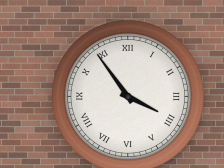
3:54
